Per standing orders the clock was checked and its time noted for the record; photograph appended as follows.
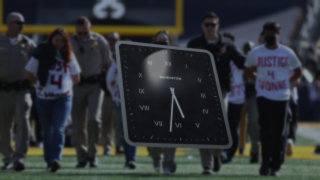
5:32
